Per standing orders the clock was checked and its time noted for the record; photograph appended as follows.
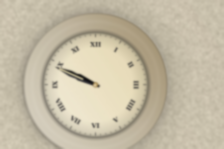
9:49
